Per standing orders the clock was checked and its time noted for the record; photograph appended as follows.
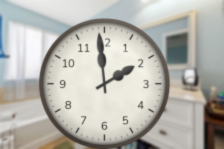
1:59
